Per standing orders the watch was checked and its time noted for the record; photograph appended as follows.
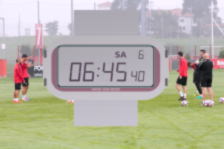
6:45:40
